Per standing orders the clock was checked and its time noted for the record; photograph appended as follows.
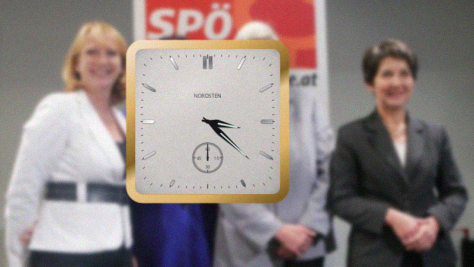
3:22
